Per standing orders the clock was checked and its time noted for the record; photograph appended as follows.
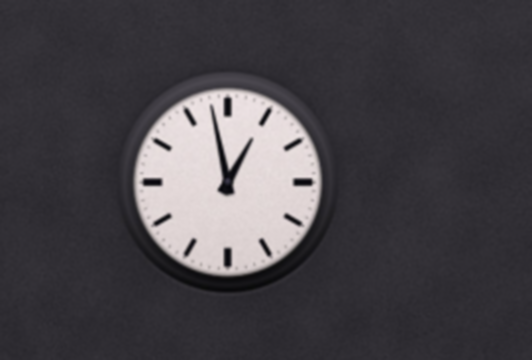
12:58
